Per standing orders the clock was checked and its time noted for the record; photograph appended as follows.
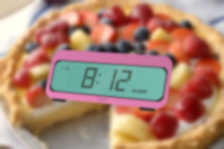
8:12
